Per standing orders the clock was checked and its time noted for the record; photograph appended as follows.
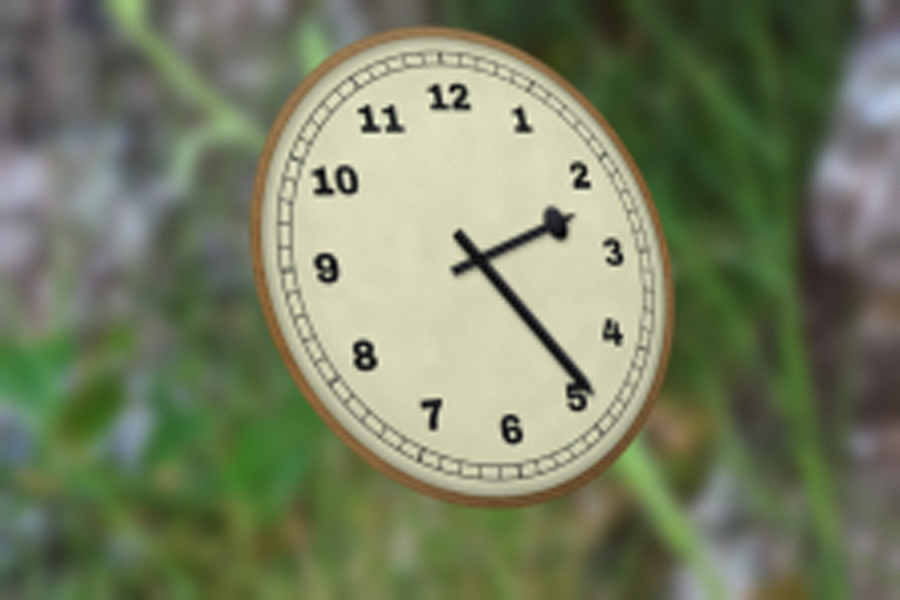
2:24
